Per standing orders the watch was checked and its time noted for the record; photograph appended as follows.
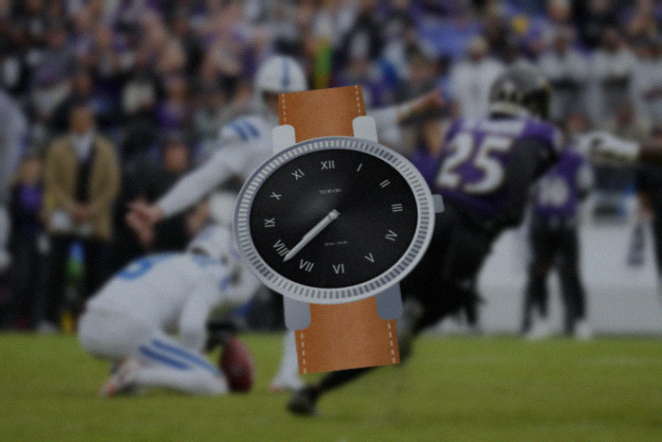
7:38
